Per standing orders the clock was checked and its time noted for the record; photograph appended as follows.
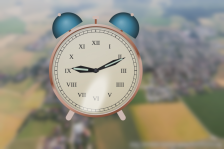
9:11
